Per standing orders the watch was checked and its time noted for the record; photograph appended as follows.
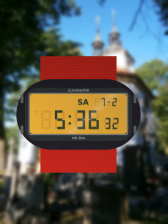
5:36:32
